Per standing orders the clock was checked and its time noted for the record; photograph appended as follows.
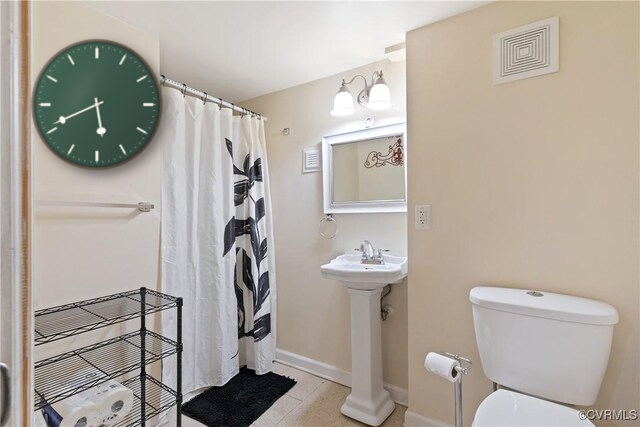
5:41
